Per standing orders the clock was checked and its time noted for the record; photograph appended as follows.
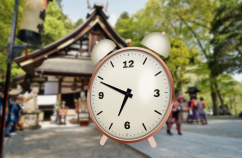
6:49
